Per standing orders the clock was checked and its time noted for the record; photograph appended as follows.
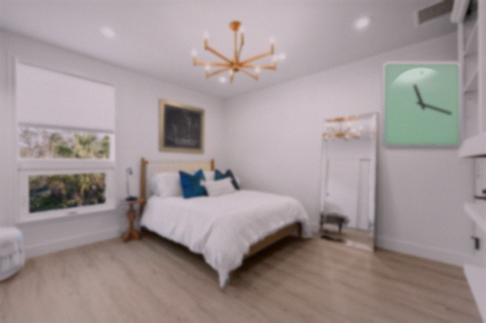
11:18
